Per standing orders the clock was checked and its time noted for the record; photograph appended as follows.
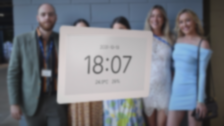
18:07
